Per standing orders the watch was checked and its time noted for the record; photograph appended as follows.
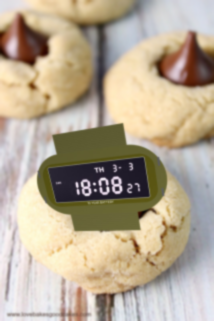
18:08
